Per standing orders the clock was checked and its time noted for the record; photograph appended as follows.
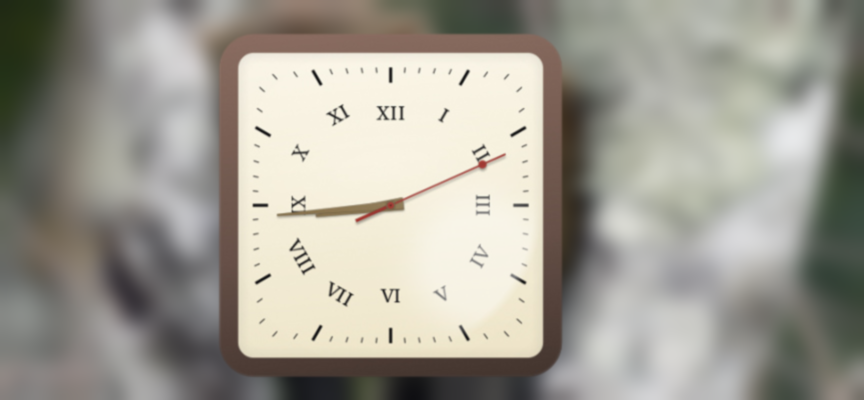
8:44:11
